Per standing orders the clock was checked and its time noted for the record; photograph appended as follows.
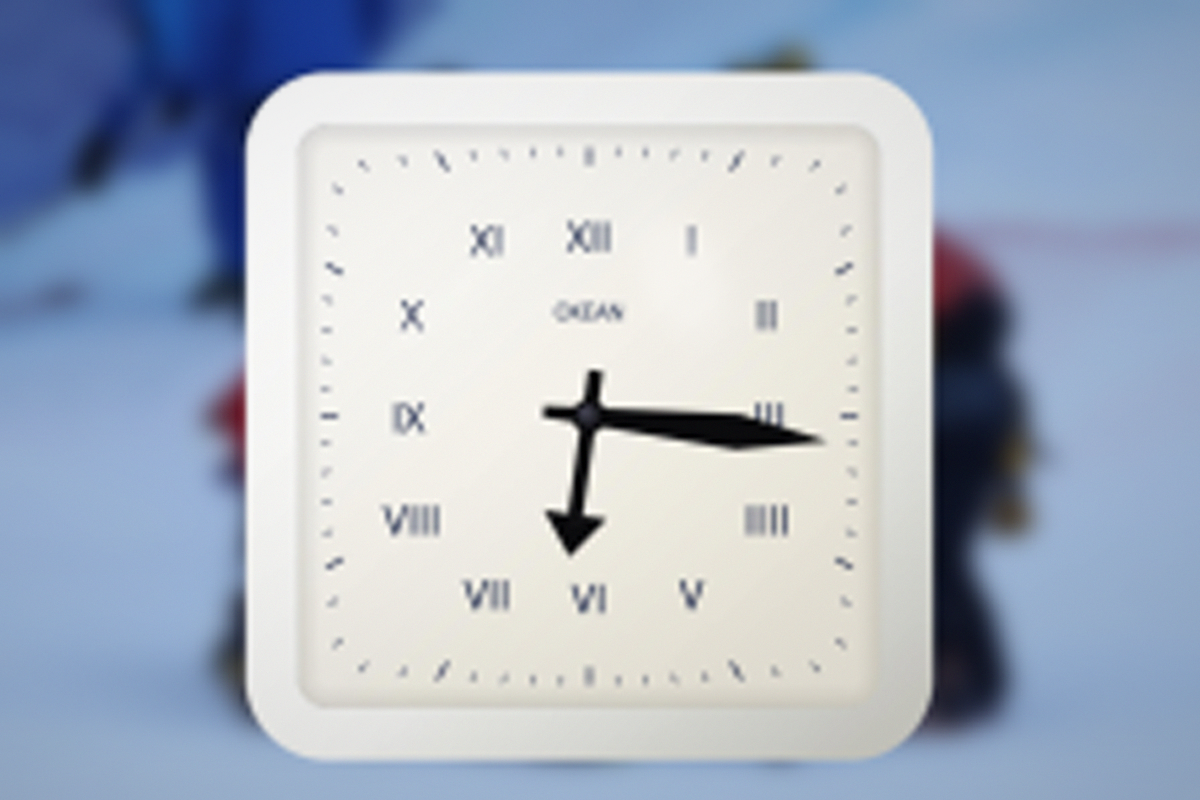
6:16
